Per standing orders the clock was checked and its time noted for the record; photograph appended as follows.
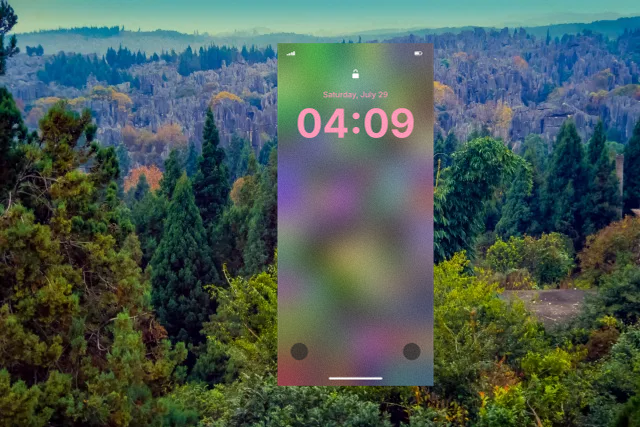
4:09
